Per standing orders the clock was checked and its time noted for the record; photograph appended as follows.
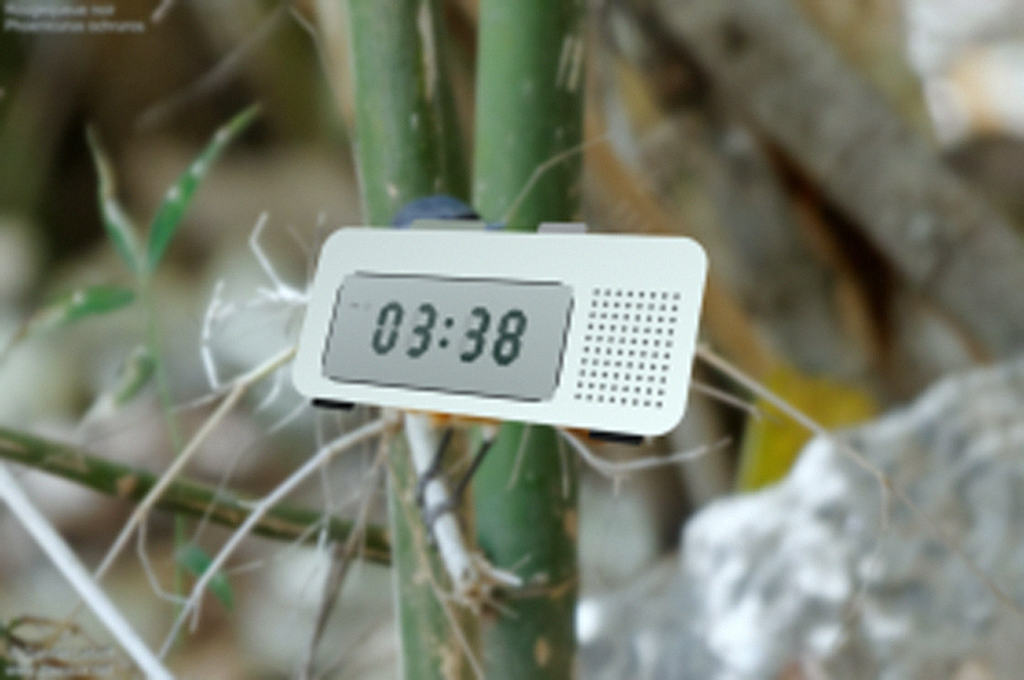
3:38
